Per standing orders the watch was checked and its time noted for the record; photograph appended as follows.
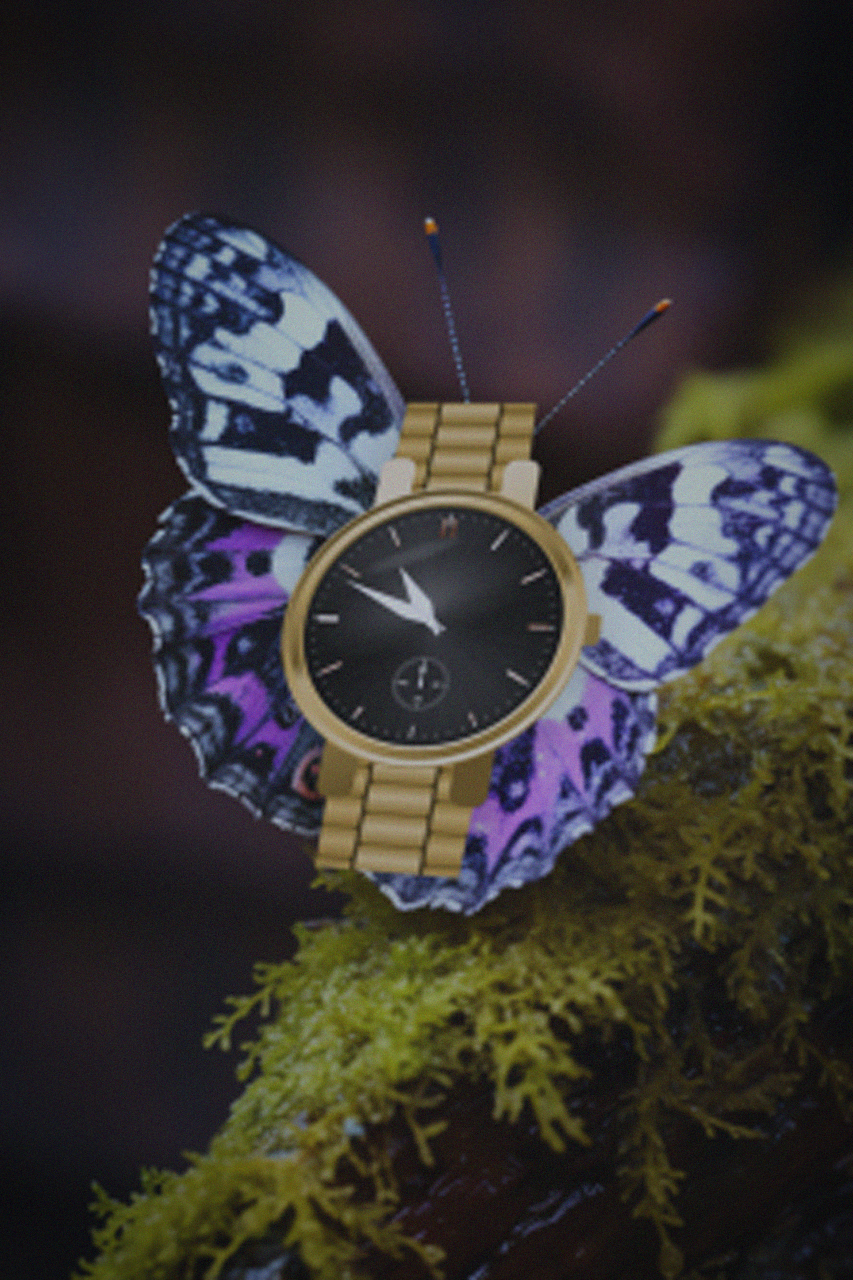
10:49
